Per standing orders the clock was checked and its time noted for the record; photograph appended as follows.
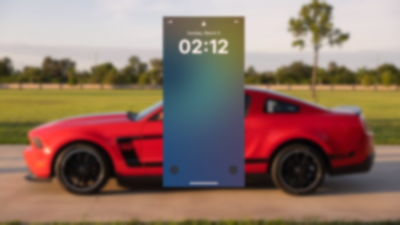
2:12
